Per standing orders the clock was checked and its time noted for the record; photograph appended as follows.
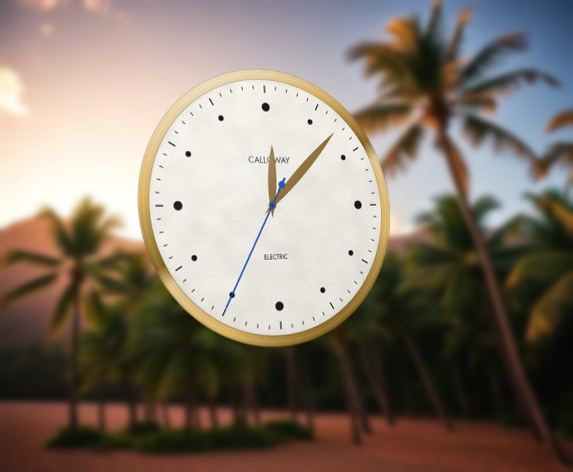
12:07:35
